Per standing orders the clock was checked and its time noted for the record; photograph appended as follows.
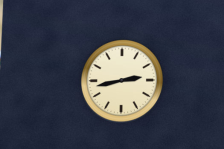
2:43
